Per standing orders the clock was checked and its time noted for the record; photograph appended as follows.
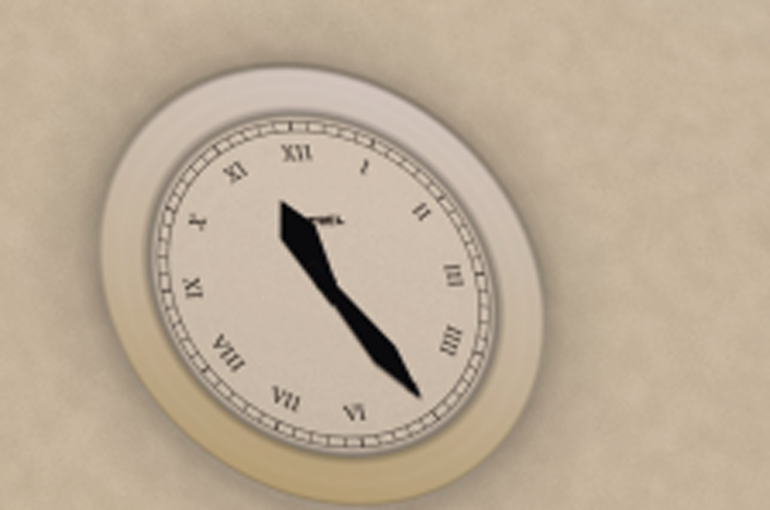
11:25
